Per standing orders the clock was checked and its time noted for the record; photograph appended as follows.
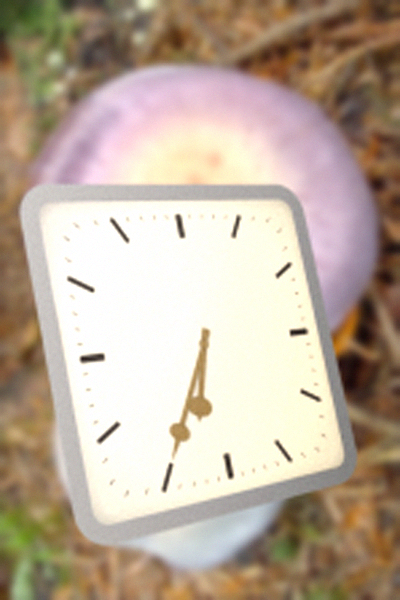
6:35
